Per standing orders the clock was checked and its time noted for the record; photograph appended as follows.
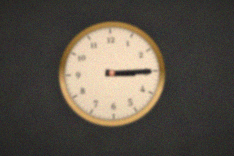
3:15
